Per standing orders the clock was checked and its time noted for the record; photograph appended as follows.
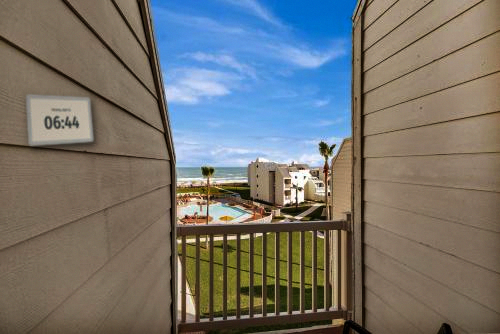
6:44
